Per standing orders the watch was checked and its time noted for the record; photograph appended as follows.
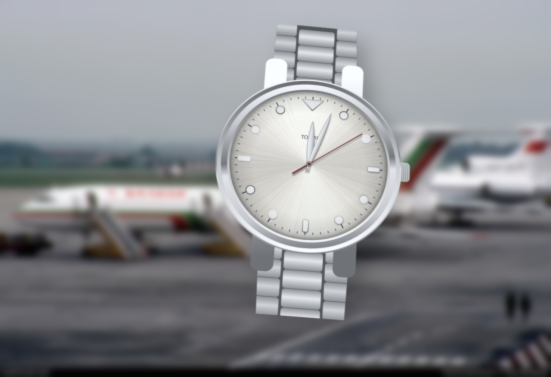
12:03:09
